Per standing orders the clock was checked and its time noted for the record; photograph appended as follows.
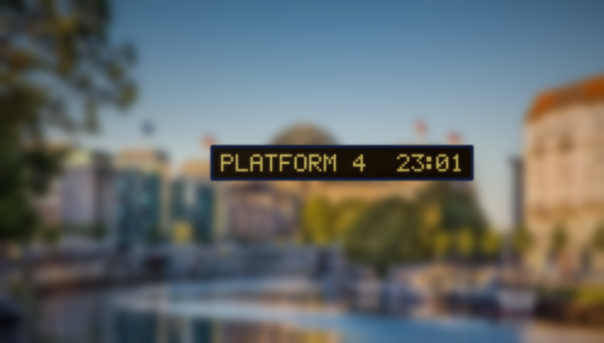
23:01
